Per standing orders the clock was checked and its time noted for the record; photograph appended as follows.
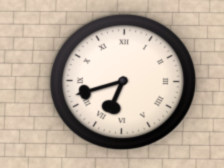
6:42
